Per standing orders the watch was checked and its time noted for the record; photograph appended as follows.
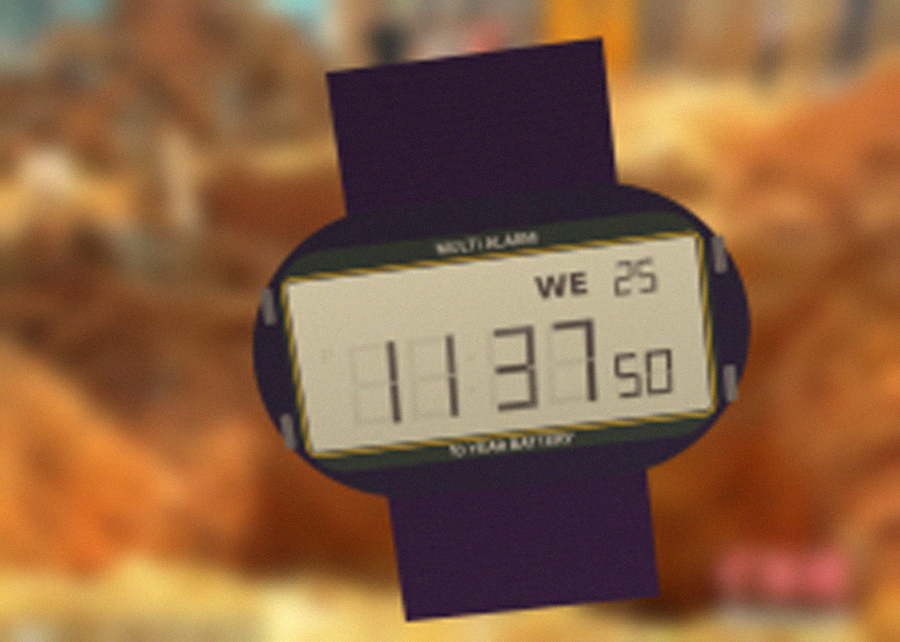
11:37:50
